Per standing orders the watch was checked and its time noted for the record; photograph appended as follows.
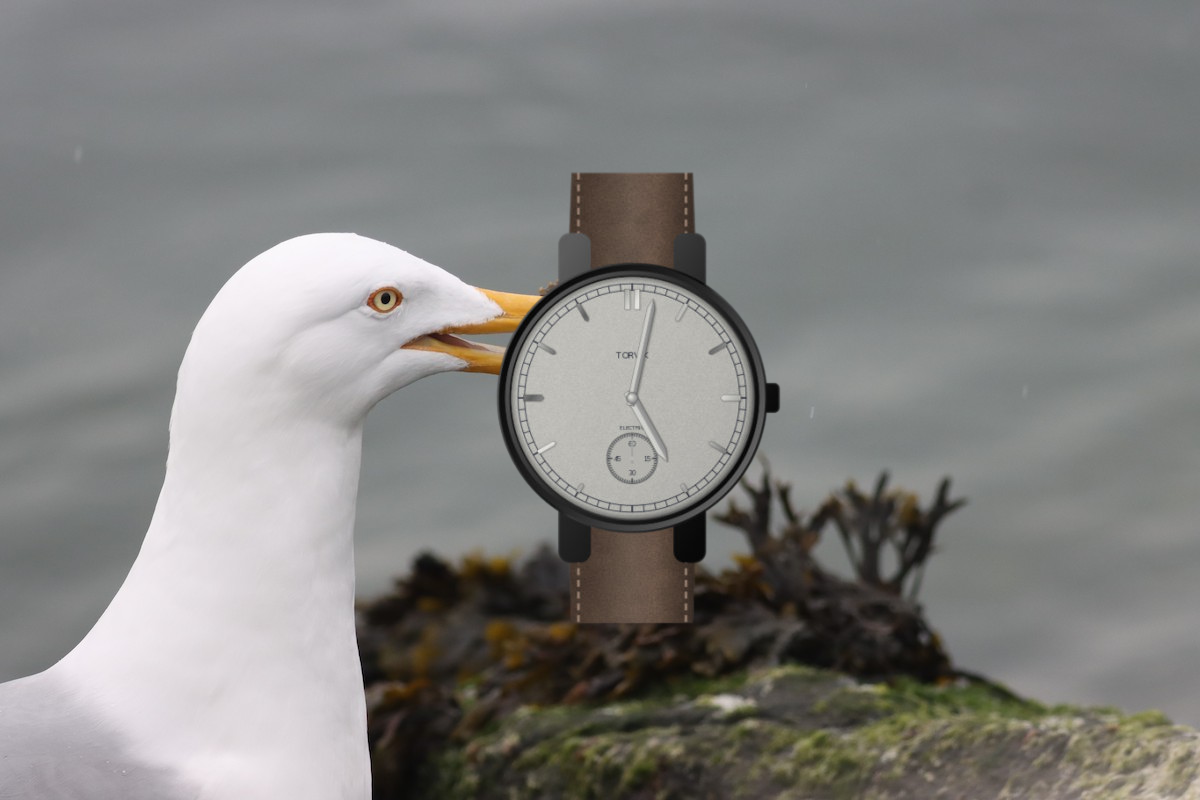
5:02
